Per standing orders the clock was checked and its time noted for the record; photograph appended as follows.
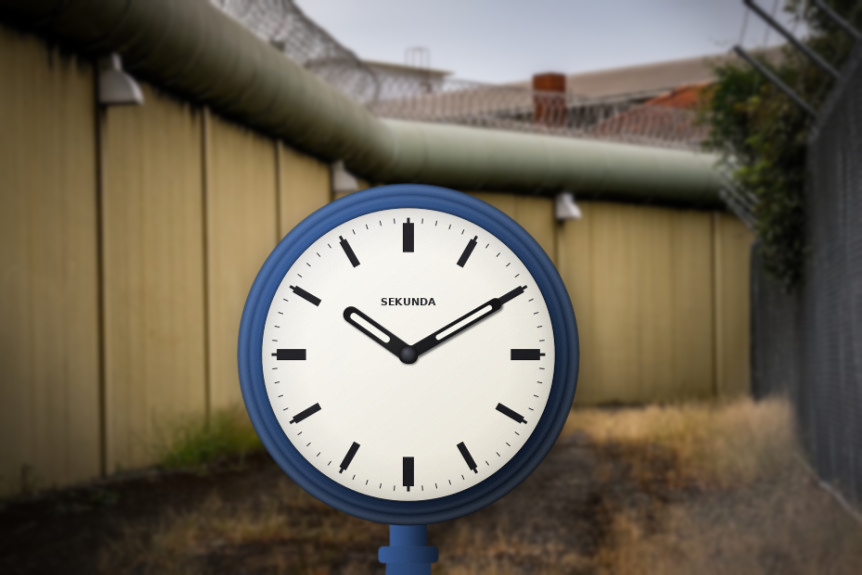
10:10
